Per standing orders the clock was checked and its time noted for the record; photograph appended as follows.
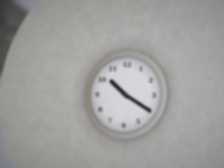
10:20
